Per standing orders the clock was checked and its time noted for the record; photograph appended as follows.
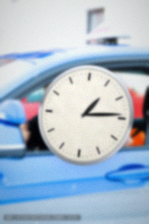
1:14
